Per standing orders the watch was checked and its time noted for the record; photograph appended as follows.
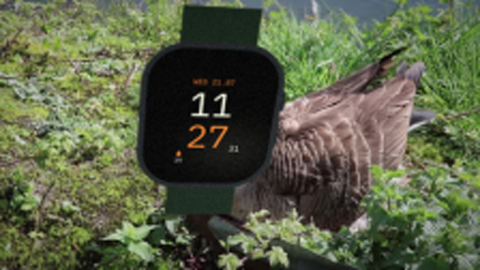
11:27
